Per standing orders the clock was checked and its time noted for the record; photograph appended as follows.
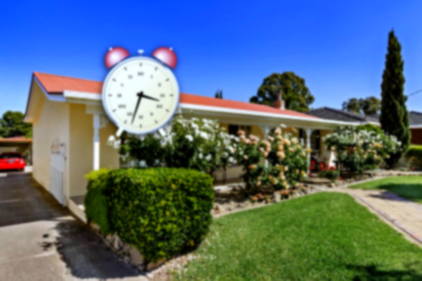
3:33
